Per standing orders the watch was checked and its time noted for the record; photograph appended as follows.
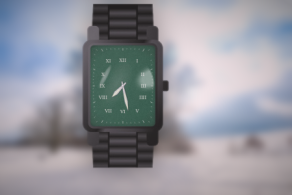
7:28
